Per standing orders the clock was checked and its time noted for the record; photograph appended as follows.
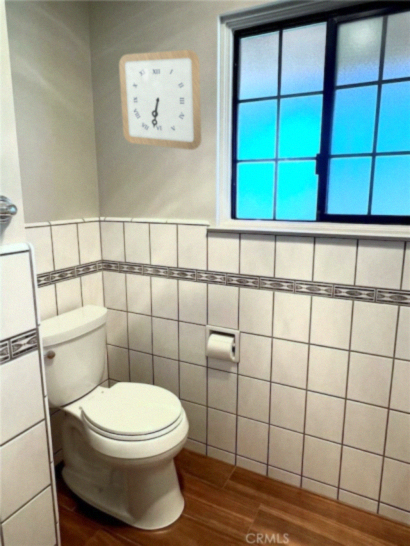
6:32
